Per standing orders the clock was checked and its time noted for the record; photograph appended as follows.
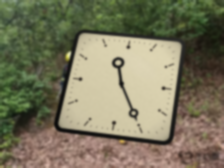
11:25
